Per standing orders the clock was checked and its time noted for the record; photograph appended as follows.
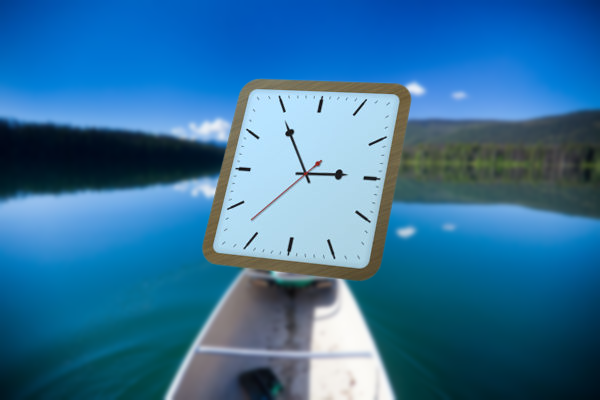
2:54:37
